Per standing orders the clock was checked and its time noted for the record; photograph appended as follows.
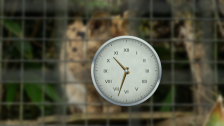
10:33
